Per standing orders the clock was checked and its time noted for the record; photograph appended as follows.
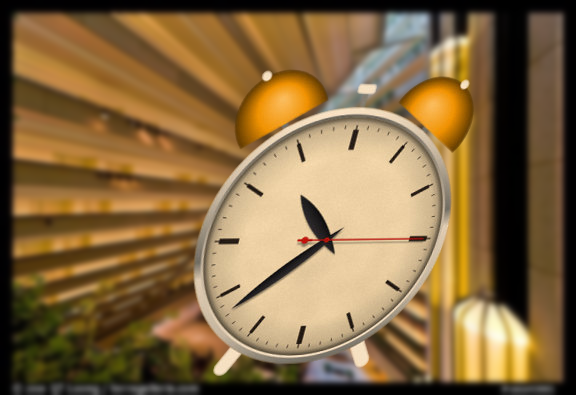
10:38:15
